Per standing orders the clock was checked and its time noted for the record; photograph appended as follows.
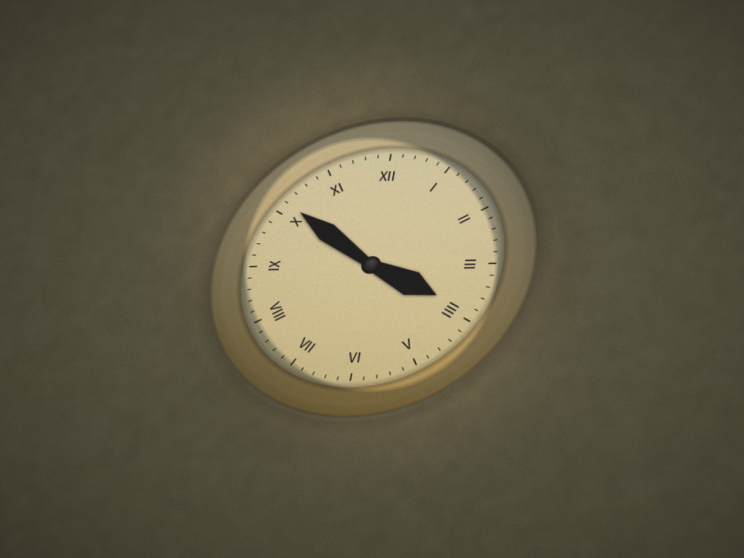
3:51
